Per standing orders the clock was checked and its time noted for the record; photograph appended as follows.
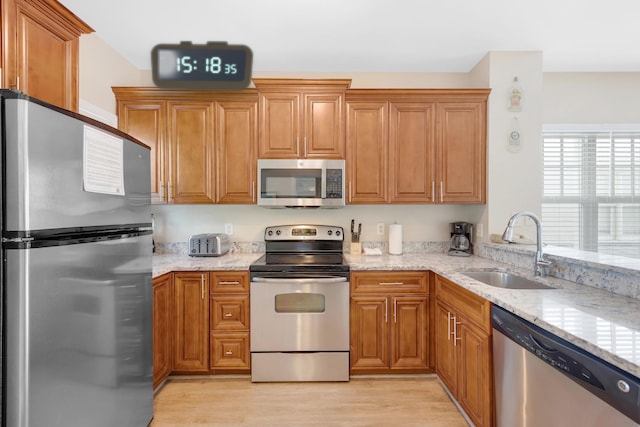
15:18:35
